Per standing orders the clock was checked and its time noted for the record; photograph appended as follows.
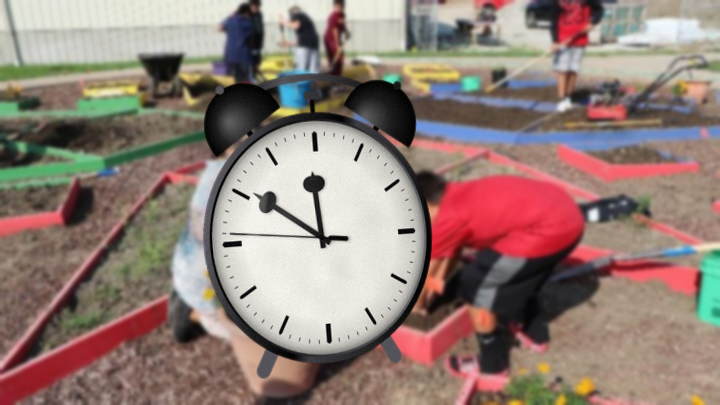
11:50:46
